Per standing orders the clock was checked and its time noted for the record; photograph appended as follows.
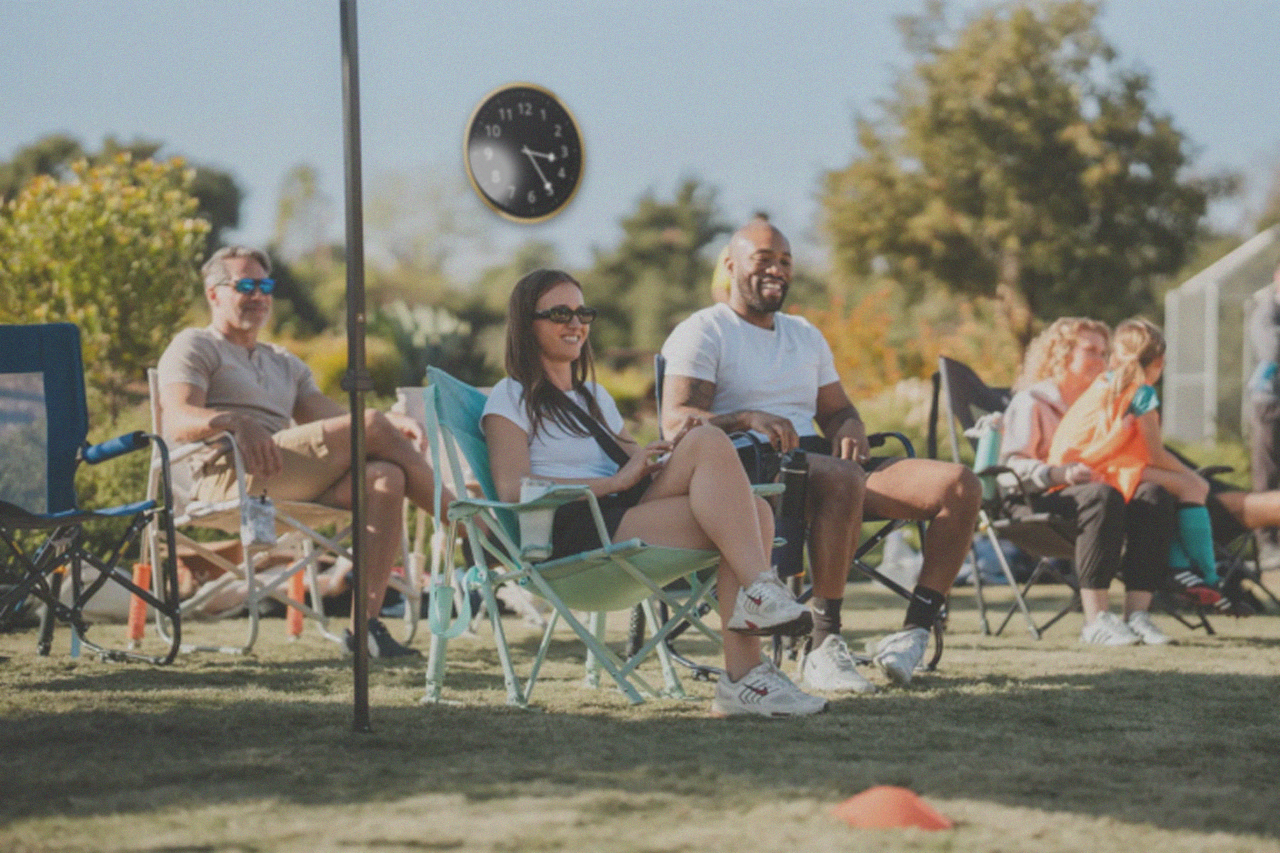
3:25
